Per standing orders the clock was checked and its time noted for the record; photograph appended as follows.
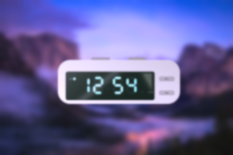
12:54
